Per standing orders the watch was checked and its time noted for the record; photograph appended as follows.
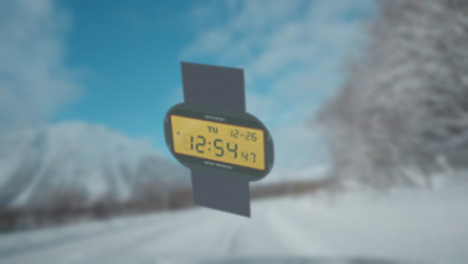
12:54:47
